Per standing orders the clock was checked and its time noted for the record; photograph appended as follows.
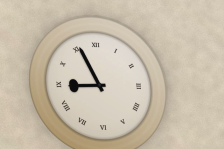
8:56
